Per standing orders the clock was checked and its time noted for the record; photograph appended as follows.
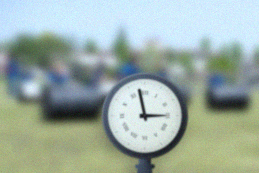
2:58
